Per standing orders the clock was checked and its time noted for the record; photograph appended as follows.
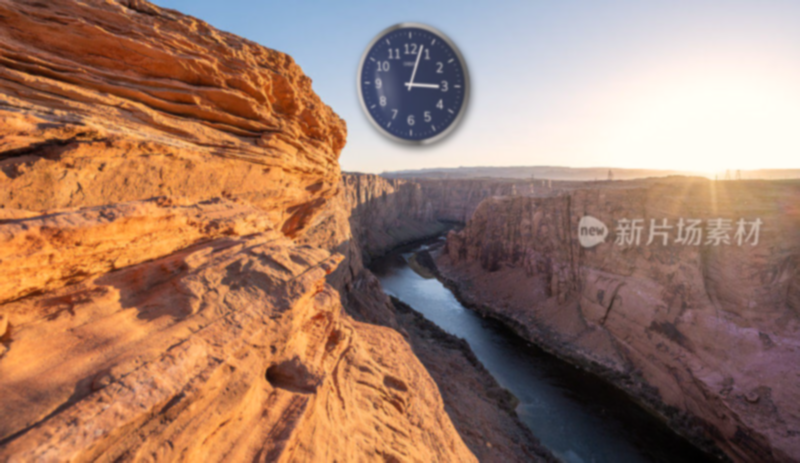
3:03
